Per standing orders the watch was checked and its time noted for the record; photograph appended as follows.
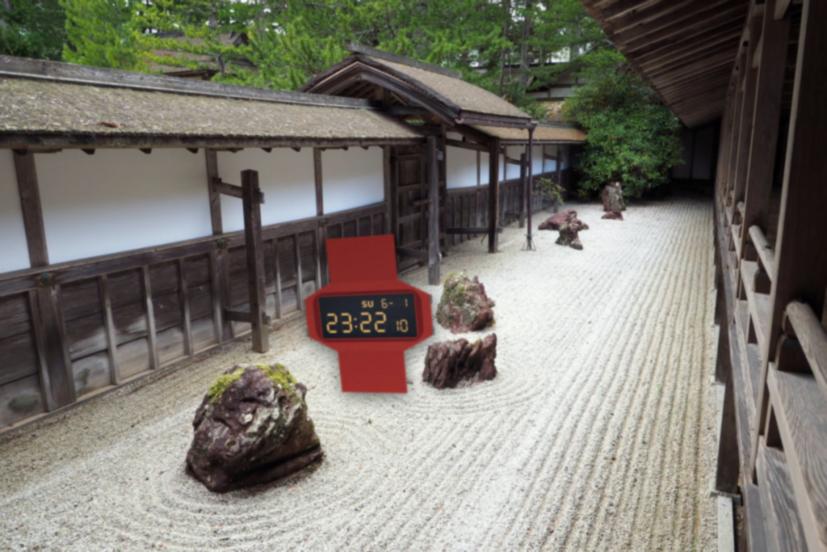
23:22:10
